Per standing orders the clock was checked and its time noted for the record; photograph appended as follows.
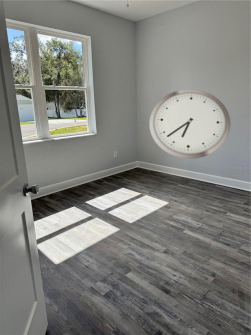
6:38
